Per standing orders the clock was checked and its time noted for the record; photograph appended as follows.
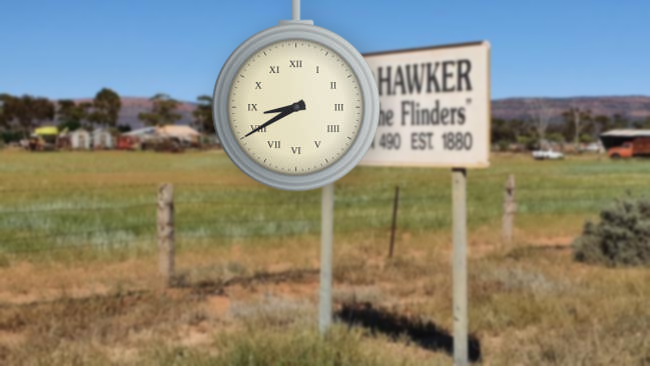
8:40
